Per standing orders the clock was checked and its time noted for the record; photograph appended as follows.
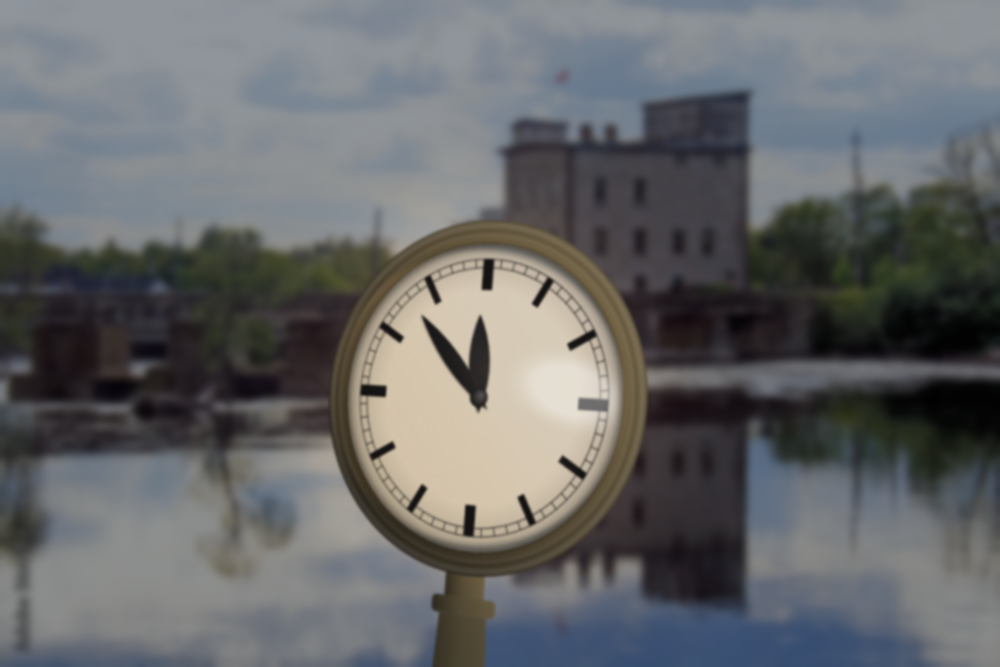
11:53
